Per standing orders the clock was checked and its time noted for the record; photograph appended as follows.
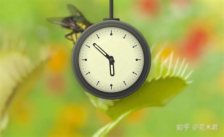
5:52
